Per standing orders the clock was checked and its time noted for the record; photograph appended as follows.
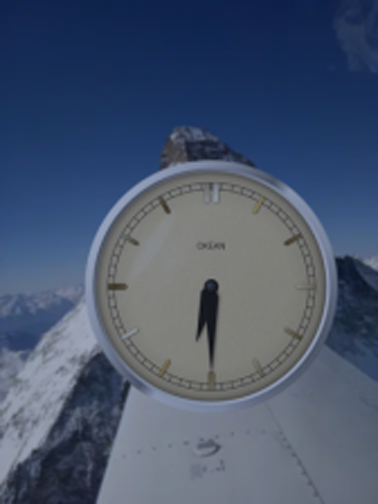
6:30
